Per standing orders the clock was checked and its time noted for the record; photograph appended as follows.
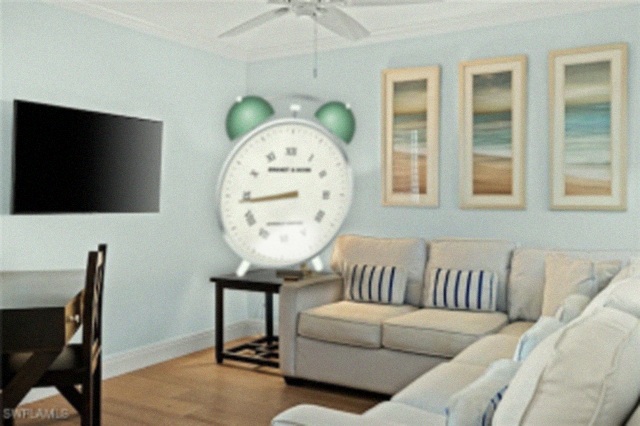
8:44
